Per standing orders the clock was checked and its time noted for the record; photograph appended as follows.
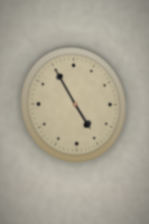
4:55
